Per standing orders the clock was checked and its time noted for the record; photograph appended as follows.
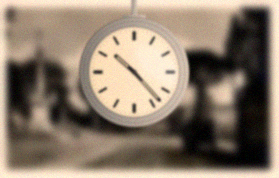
10:23
